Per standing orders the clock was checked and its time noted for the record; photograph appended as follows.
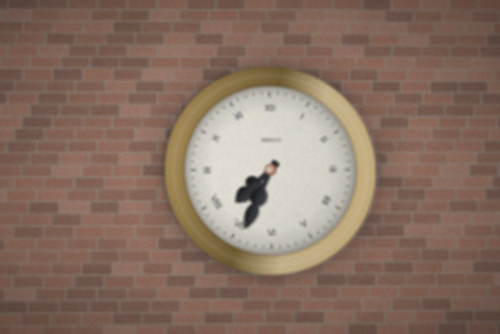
7:34
